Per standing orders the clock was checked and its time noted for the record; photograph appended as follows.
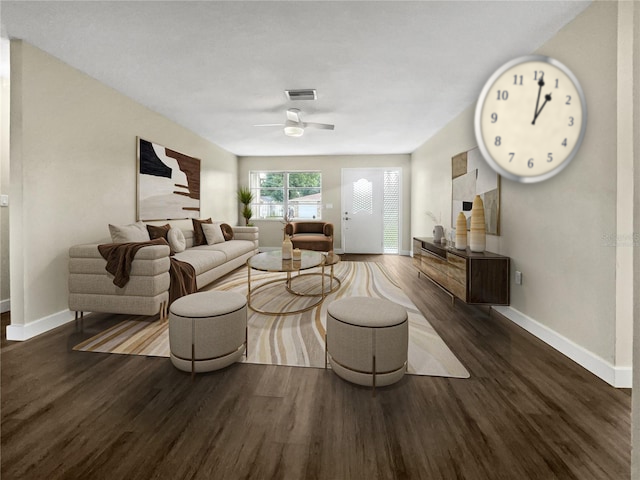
1:01
